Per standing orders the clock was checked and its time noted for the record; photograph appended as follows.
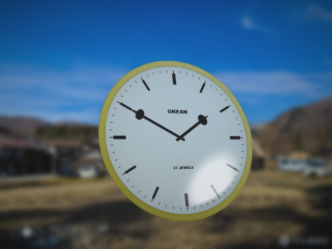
1:50
